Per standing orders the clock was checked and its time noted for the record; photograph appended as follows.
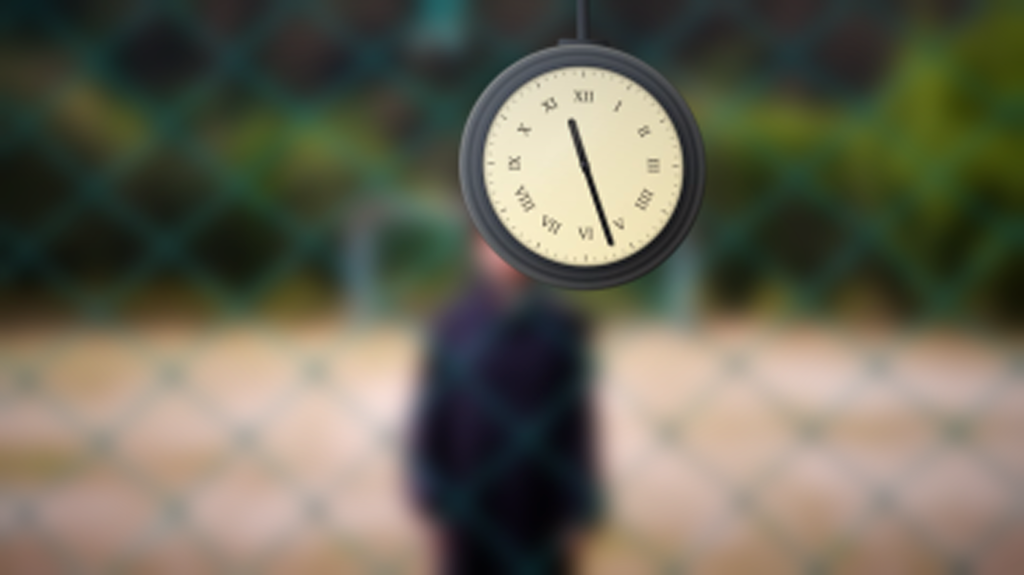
11:27
